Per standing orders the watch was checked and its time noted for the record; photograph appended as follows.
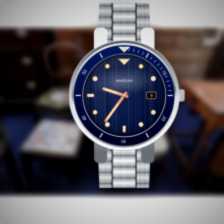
9:36
